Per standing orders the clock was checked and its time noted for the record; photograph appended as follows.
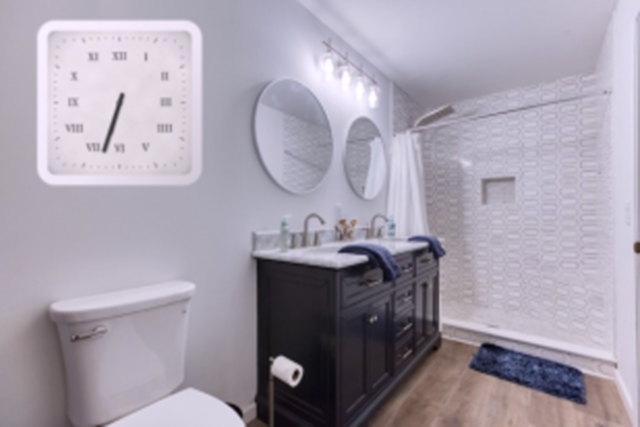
6:33
